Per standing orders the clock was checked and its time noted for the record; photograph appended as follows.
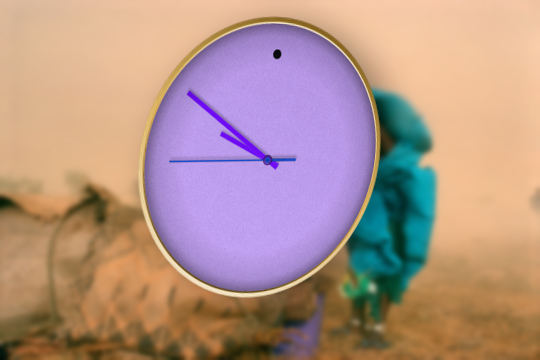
9:50:45
